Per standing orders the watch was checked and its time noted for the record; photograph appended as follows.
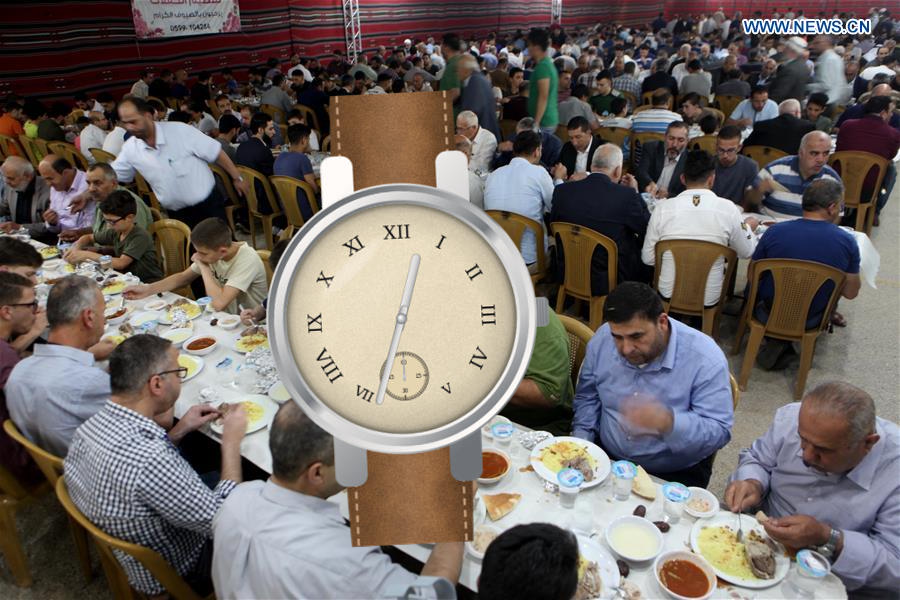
12:33
